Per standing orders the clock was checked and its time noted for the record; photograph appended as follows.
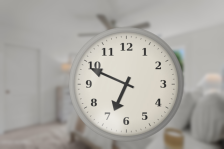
6:49
